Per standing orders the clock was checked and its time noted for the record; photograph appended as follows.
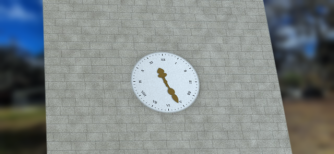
11:26
